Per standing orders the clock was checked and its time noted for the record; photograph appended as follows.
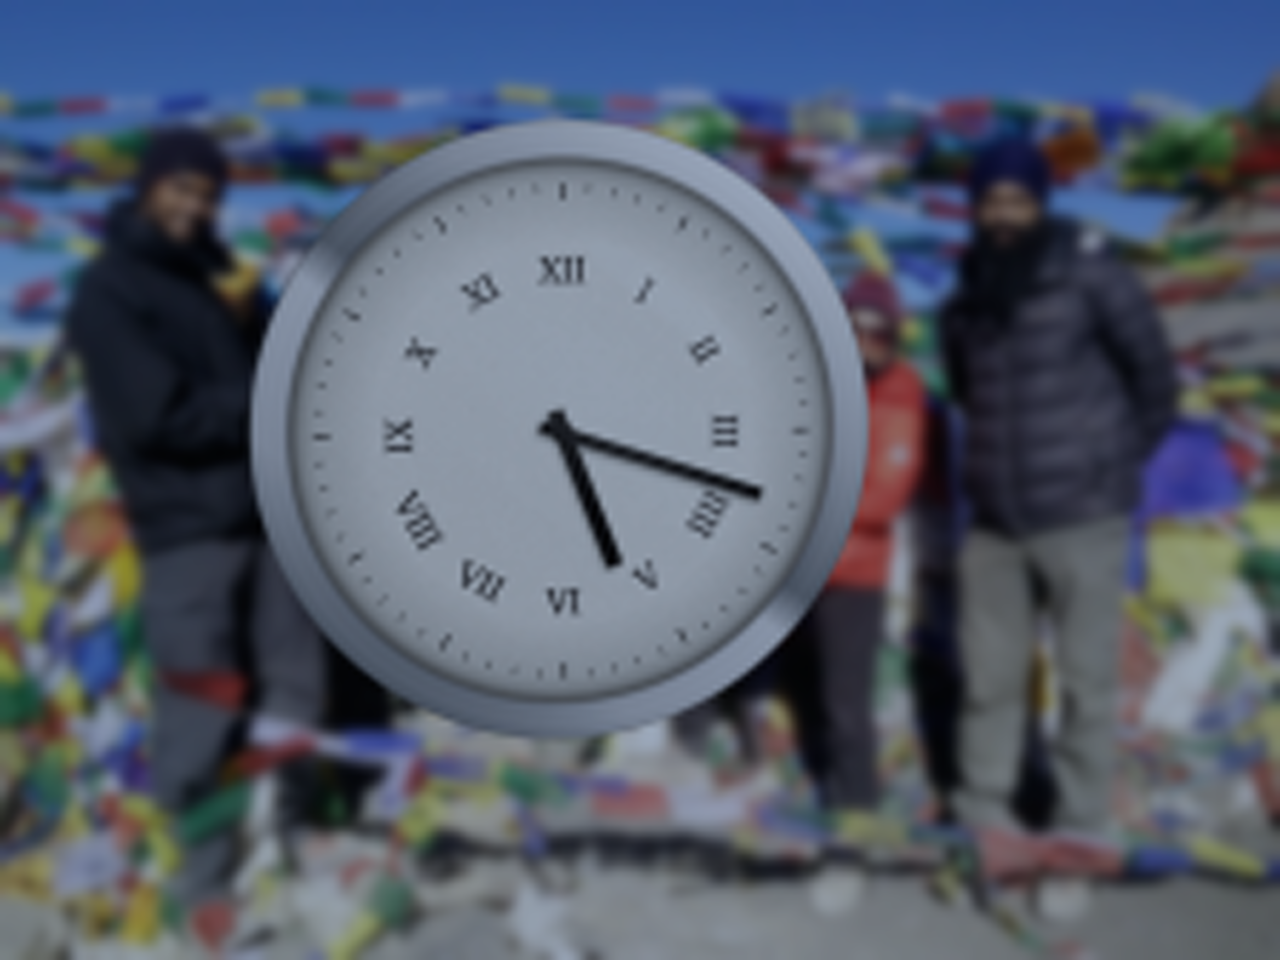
5:18
